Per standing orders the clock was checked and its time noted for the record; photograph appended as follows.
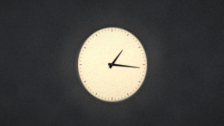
1:16
